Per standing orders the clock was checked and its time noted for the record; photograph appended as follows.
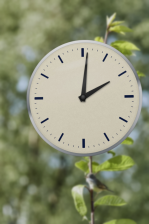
2:01
